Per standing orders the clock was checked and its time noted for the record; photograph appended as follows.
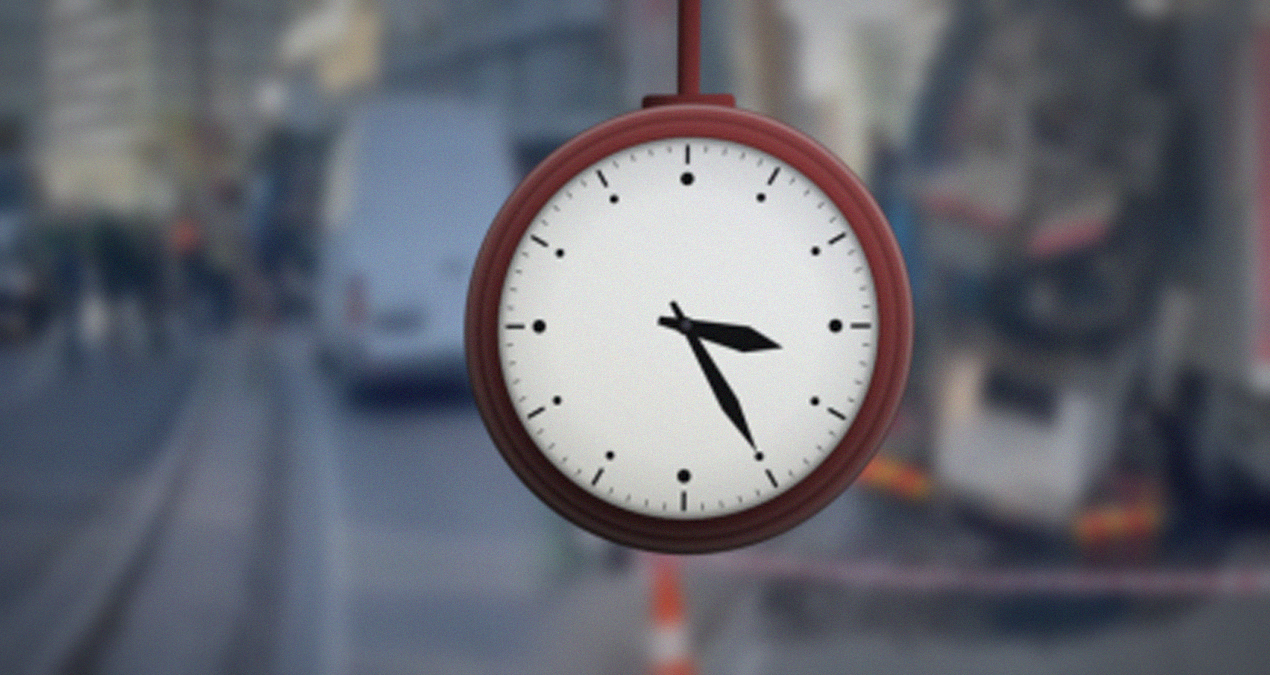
3:25
